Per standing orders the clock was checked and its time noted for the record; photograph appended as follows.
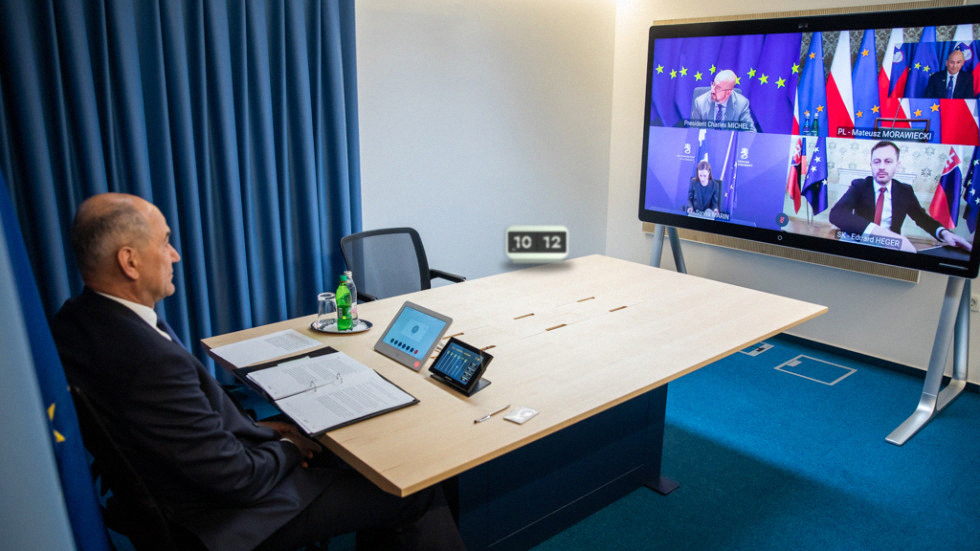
10:12
